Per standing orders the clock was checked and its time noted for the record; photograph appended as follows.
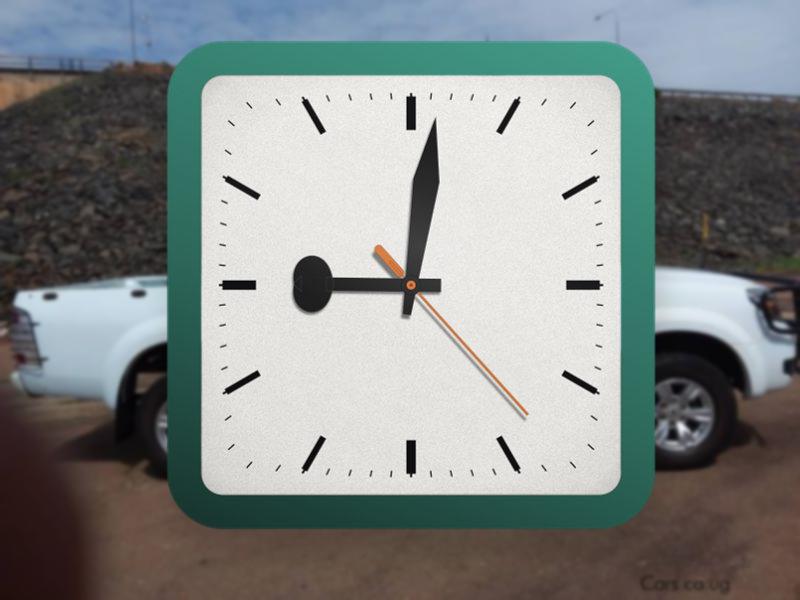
9:01:23
